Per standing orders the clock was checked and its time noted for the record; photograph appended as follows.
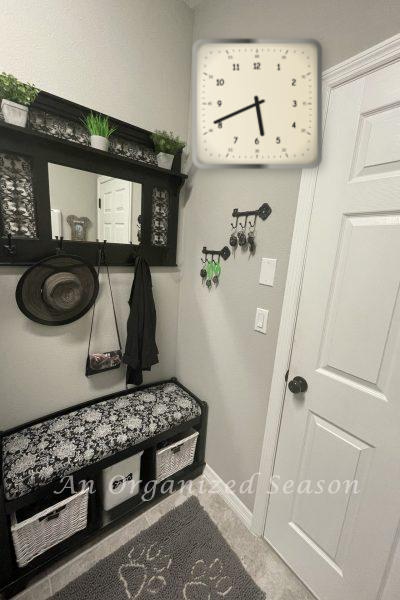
5:41
